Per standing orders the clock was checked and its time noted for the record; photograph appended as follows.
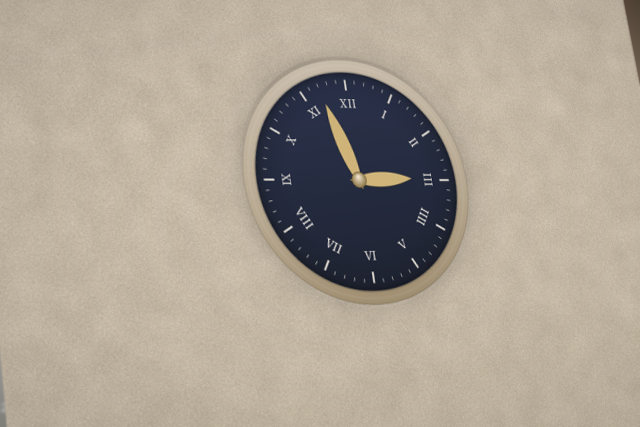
2:57
